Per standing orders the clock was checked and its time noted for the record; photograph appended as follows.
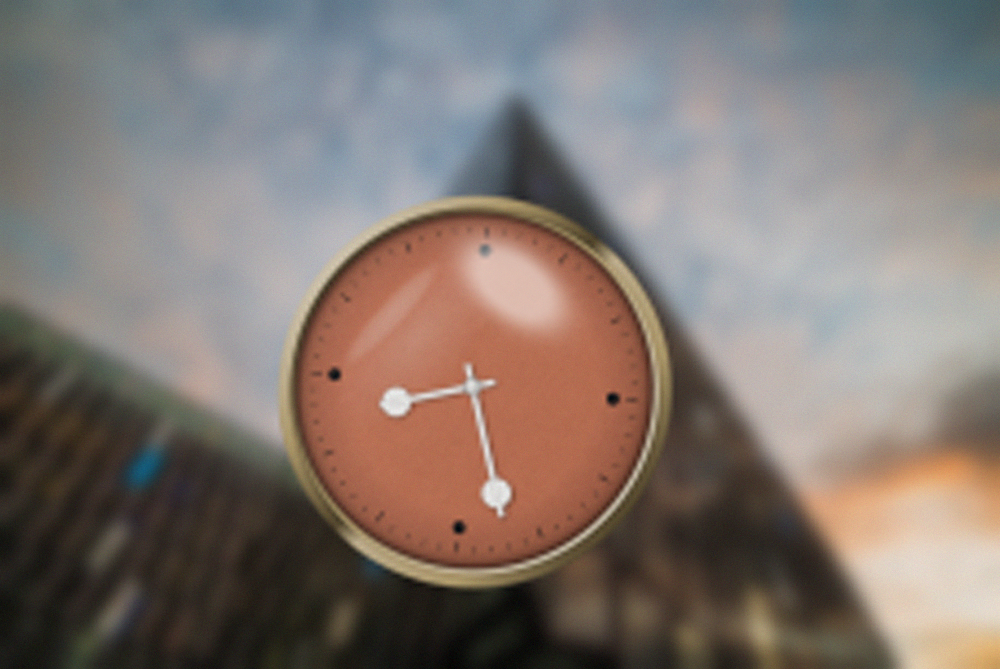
8:27
